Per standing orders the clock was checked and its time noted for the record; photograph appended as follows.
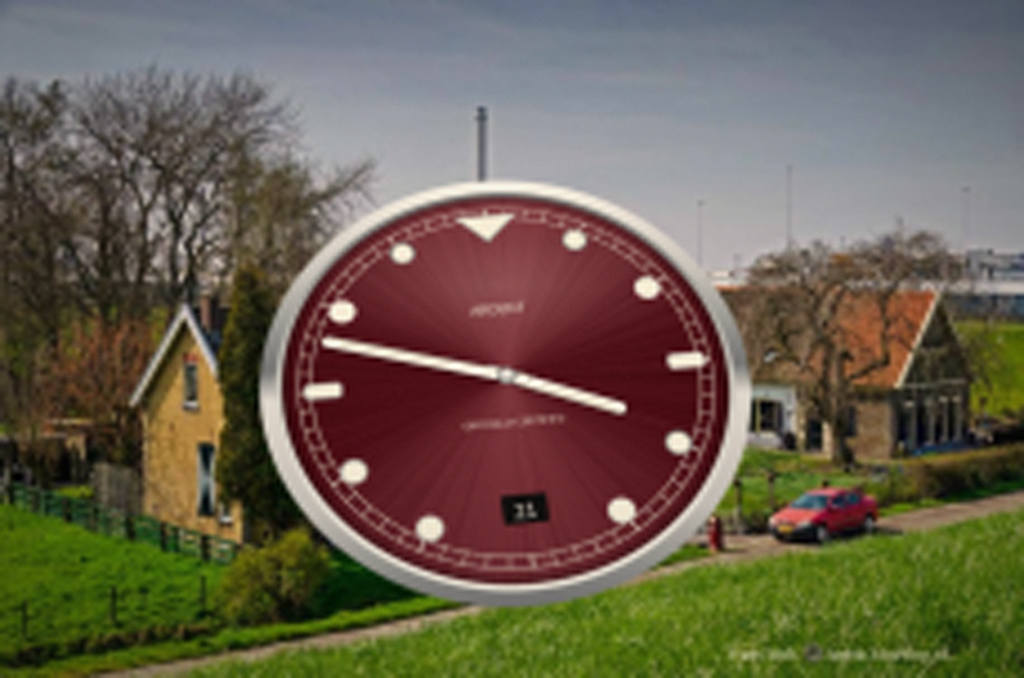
3:48
